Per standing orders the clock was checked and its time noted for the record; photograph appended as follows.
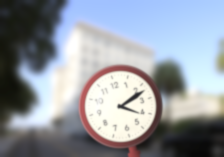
4:12
